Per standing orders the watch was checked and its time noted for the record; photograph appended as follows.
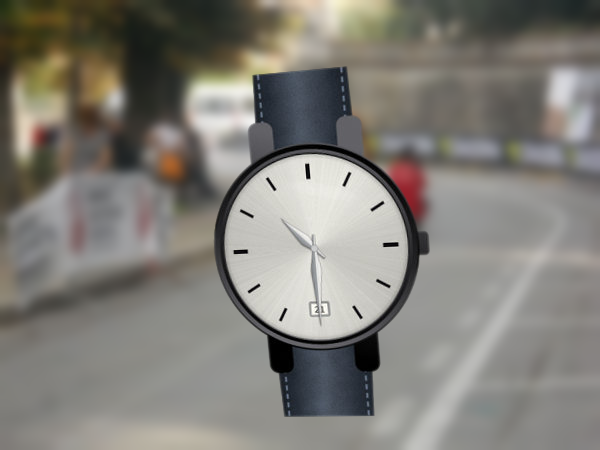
10:30
